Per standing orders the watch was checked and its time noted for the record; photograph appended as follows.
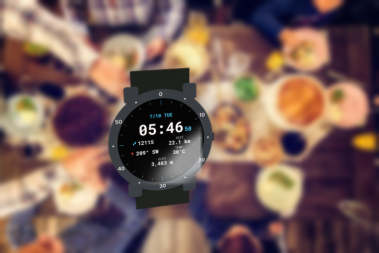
5:46
